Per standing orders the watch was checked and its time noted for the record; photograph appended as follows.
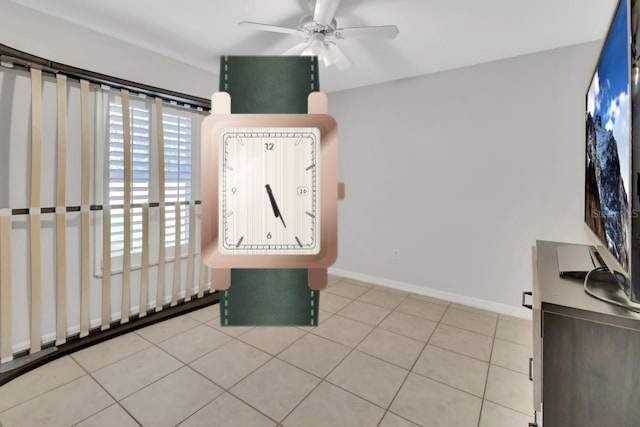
5:26
